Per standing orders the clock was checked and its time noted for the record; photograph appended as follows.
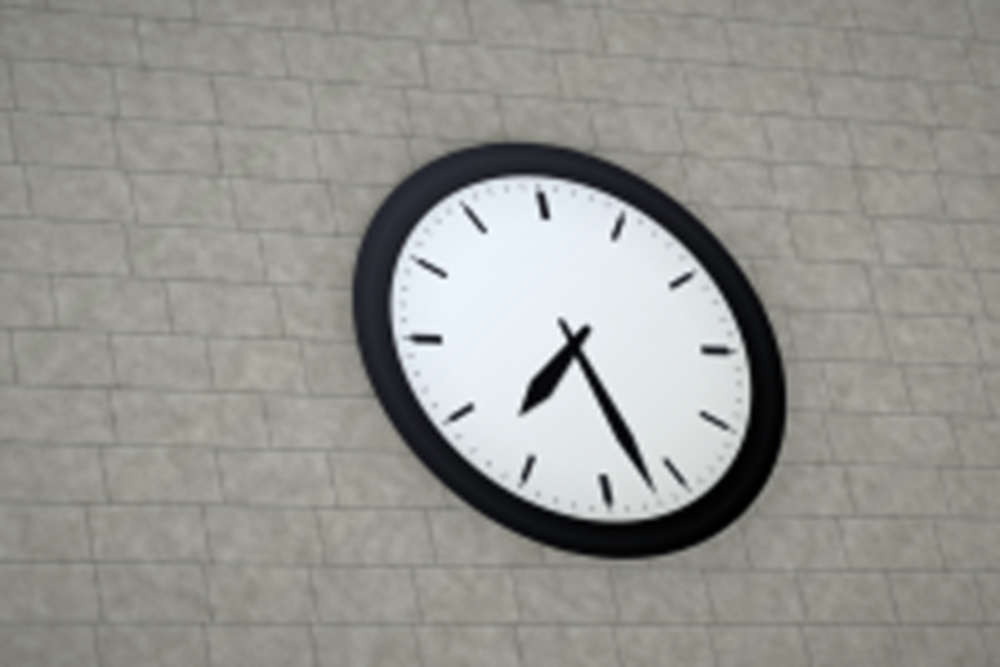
7:27
